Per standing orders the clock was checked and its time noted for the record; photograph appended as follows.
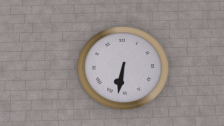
6:32
